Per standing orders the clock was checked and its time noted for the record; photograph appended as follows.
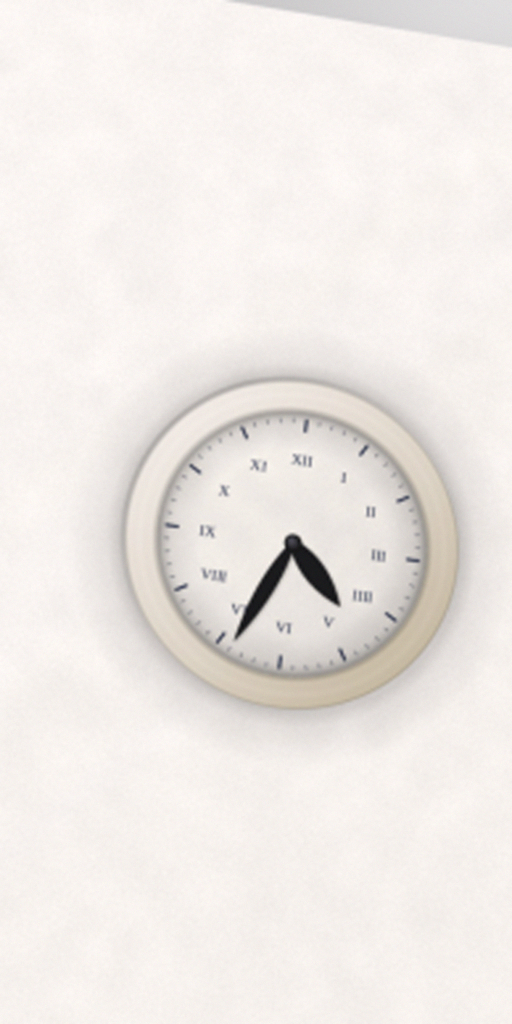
4:34
